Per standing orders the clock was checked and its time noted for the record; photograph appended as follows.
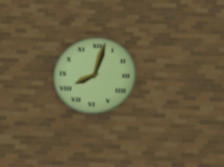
8:02
